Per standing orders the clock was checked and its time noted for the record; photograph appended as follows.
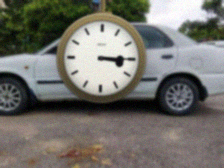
3:15
